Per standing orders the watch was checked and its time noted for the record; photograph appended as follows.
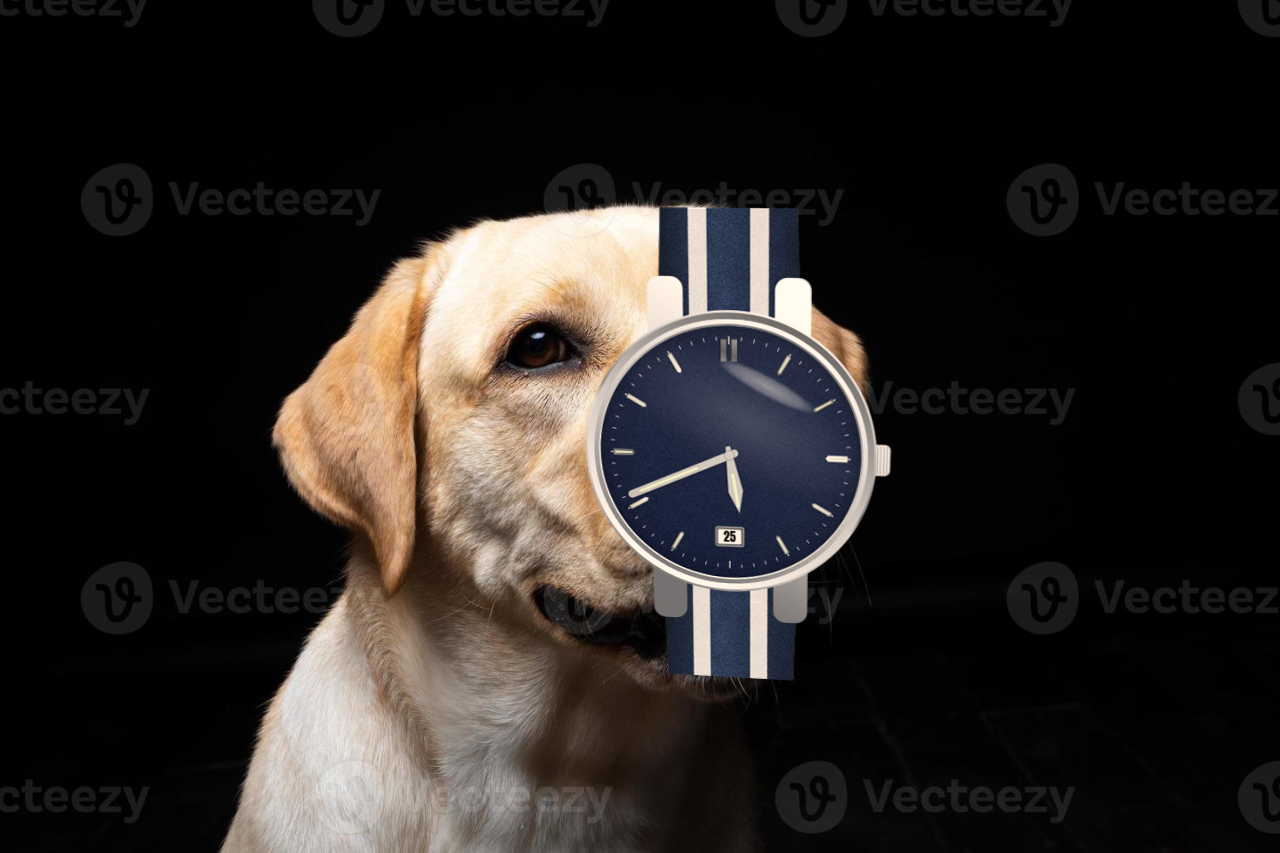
5:41
